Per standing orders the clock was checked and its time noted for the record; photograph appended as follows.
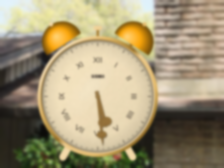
5:29
